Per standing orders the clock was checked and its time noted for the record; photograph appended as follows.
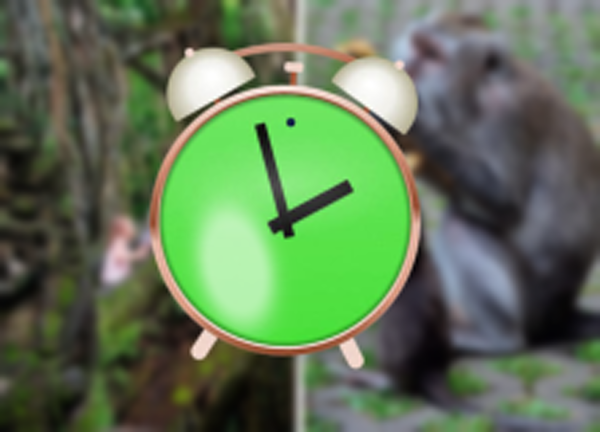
1:57
